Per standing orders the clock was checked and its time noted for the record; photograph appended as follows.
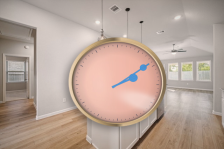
2:09
